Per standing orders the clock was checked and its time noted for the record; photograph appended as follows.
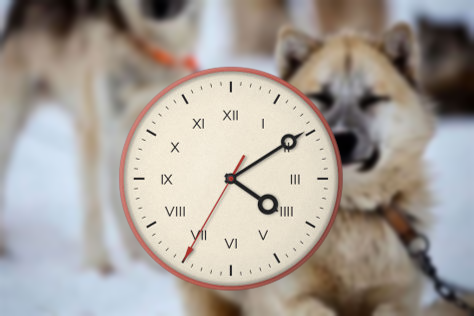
4:09:35
